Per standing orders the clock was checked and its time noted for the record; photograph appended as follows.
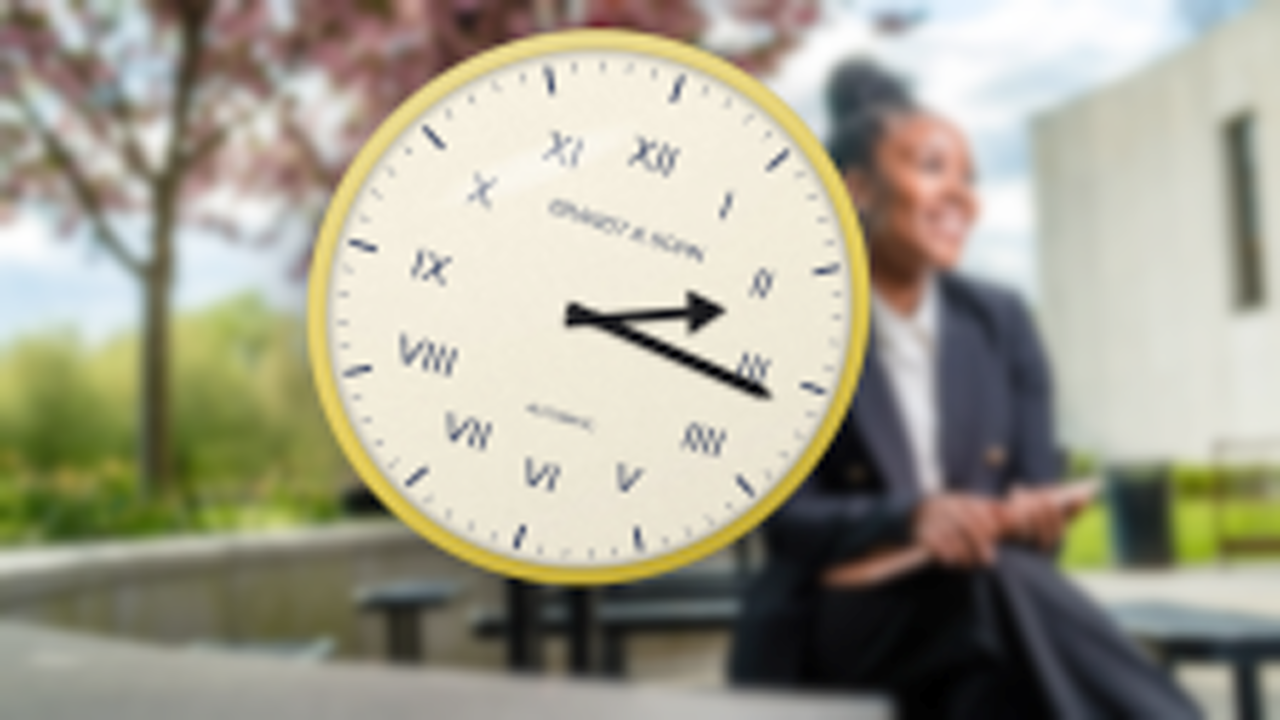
2:16
